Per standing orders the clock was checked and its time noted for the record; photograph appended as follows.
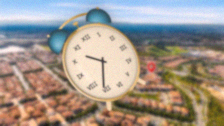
10:36
